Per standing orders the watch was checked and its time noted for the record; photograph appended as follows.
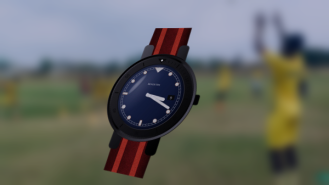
3:19
